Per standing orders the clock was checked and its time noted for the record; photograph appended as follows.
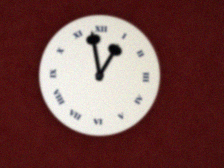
12:58
